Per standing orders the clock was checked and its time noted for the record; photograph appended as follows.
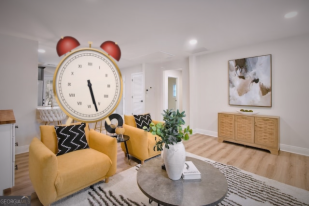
5:27
